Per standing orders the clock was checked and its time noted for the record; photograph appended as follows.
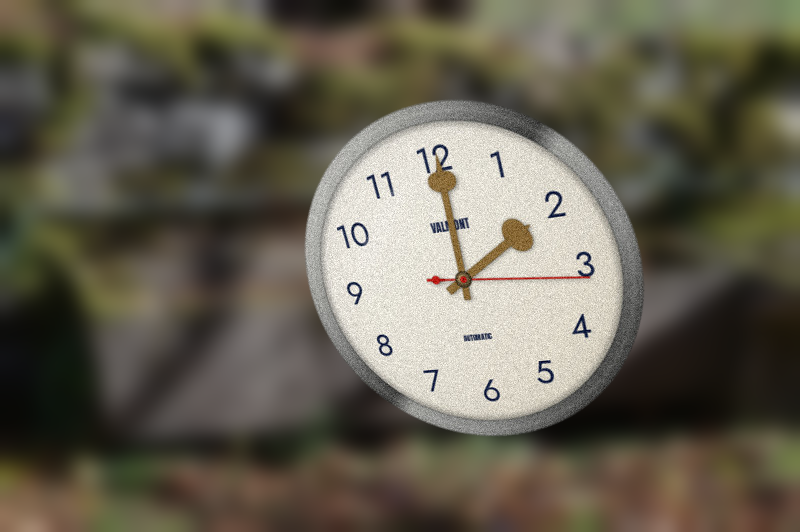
2:00:16
